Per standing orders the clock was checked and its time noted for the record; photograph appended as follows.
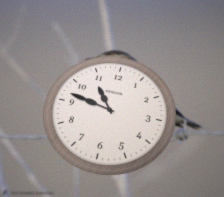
10:47
